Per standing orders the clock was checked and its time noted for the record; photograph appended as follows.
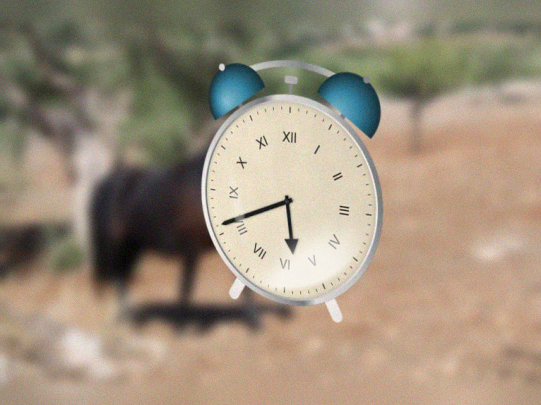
5:41
